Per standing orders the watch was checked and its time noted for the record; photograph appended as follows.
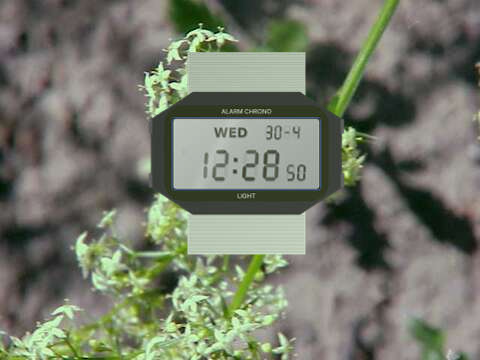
12:28:50
